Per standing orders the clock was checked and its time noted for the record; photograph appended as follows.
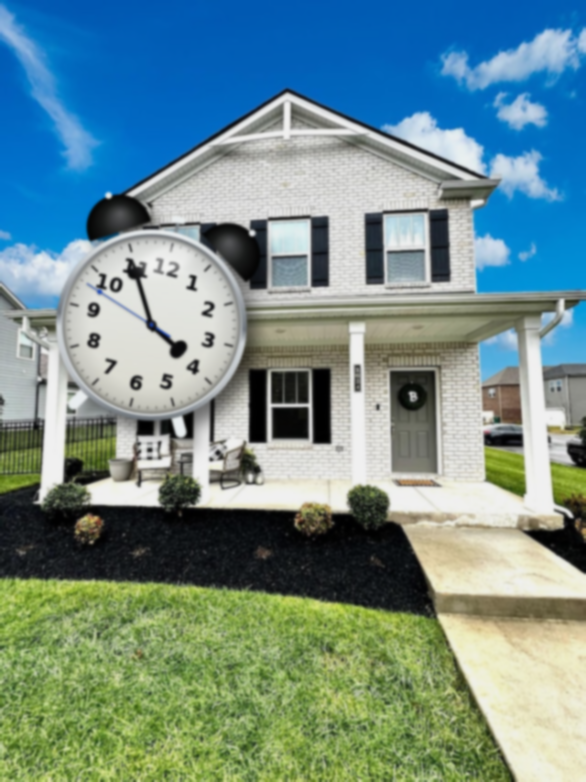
3:54:48
